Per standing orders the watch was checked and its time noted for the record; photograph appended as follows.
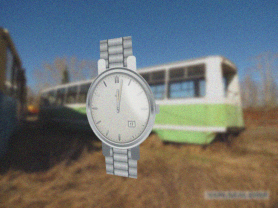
12:02
